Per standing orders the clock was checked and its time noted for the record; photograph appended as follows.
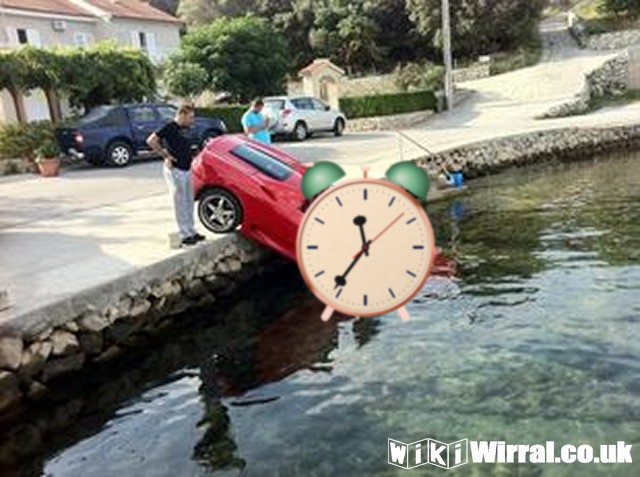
11:36:08
